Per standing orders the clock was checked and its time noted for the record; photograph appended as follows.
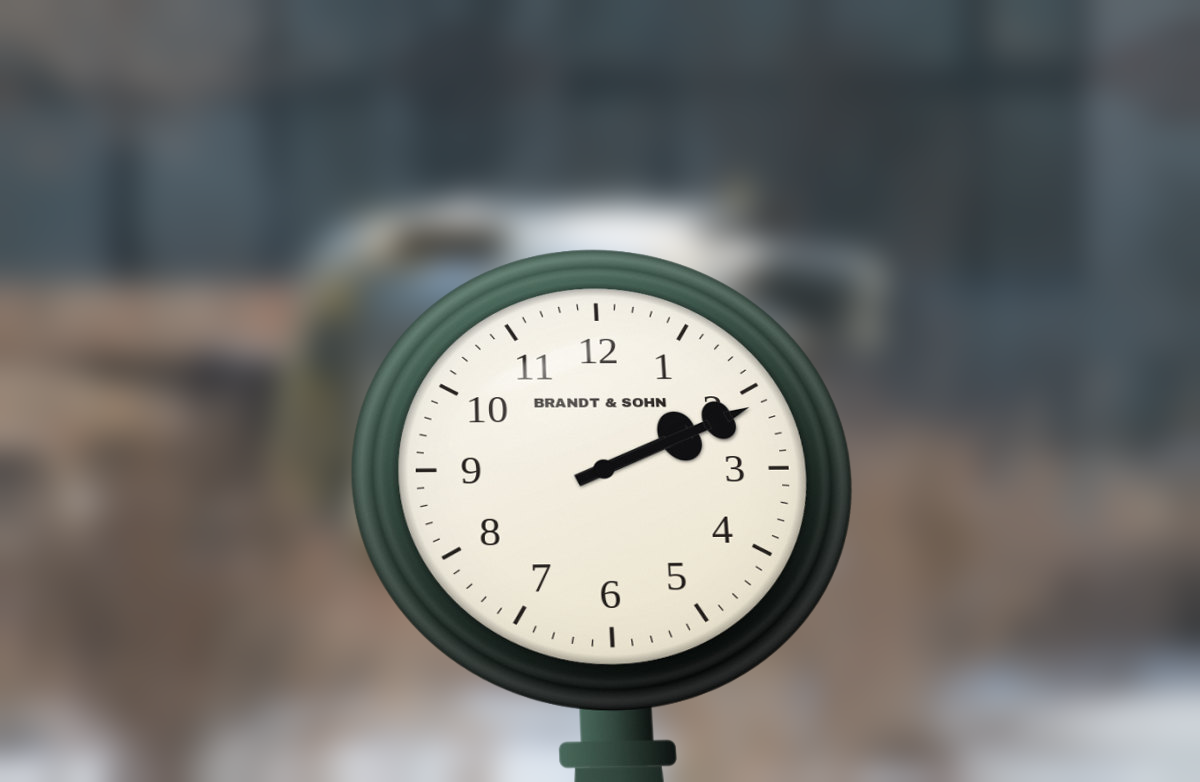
2:11
